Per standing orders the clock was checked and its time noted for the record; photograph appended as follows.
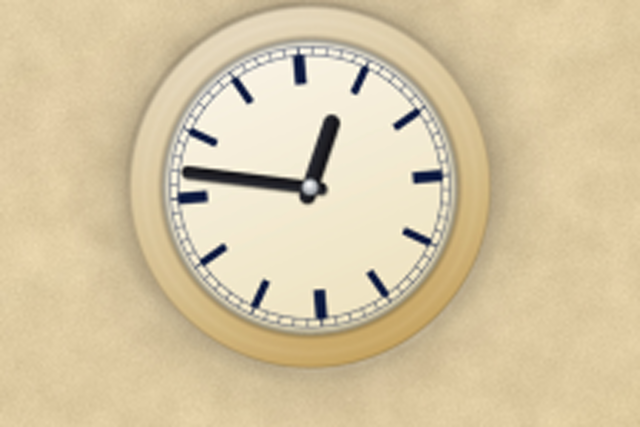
12:47
